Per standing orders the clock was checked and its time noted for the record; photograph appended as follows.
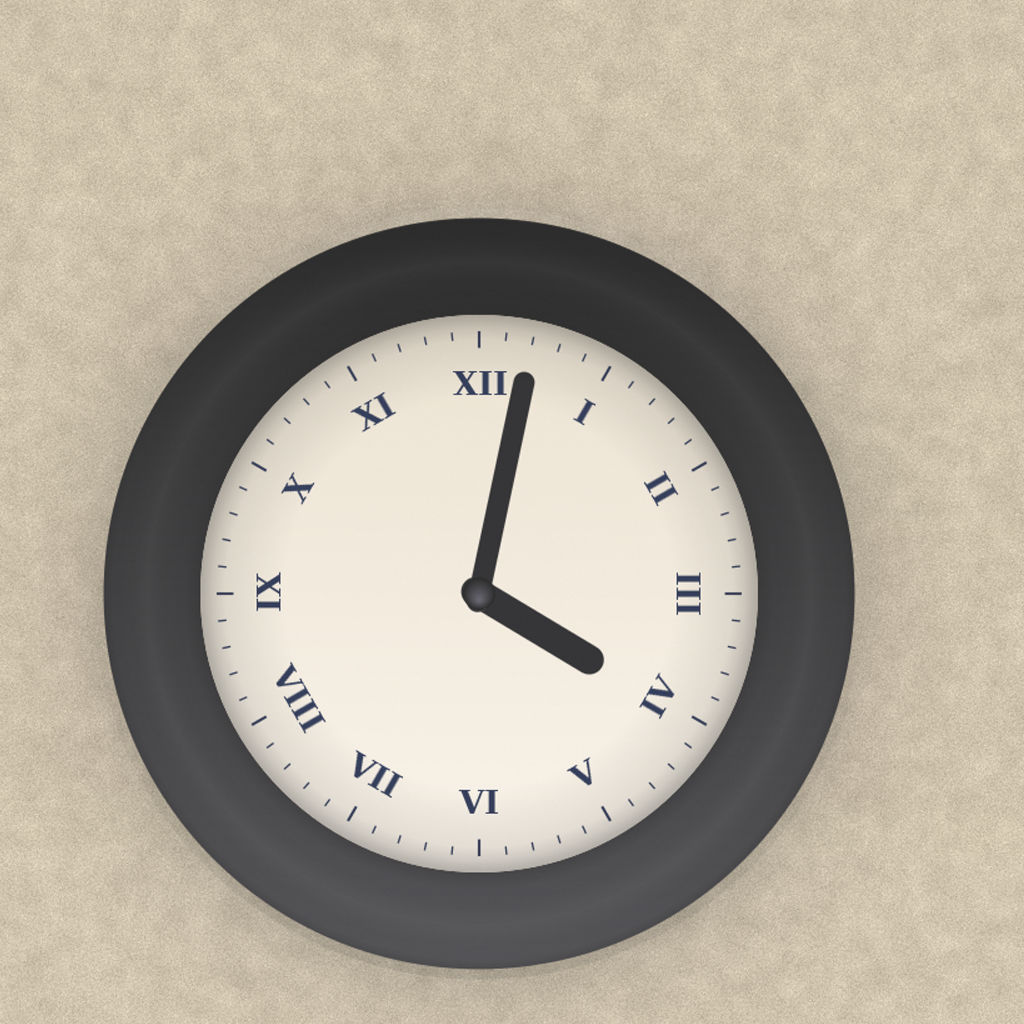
4:02
